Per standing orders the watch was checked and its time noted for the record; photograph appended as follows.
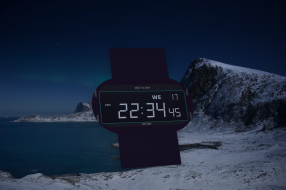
22:34:45
